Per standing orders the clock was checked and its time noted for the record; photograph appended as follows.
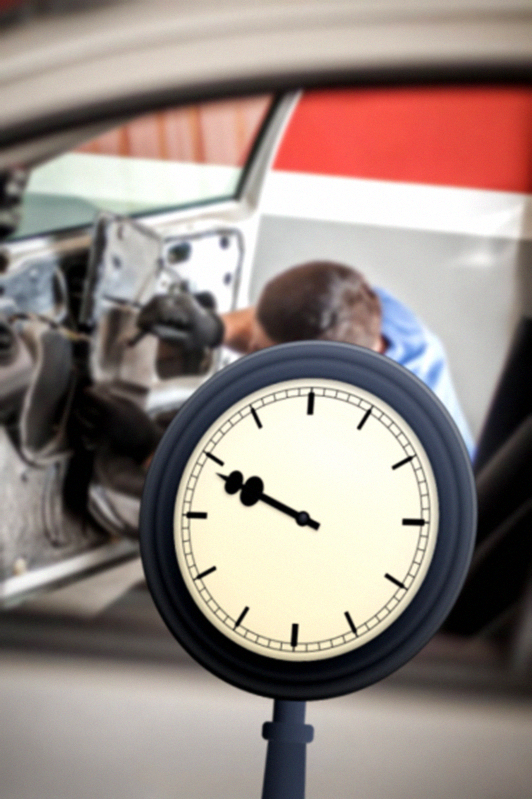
9:49
